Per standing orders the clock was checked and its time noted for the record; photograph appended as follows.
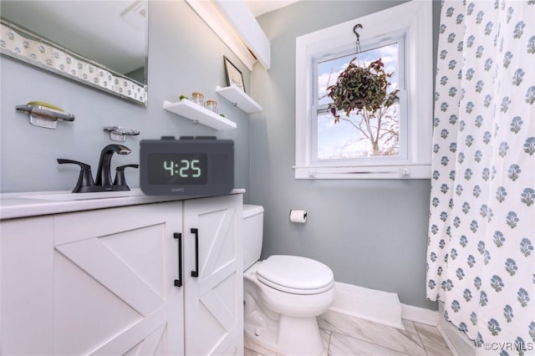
4:25
